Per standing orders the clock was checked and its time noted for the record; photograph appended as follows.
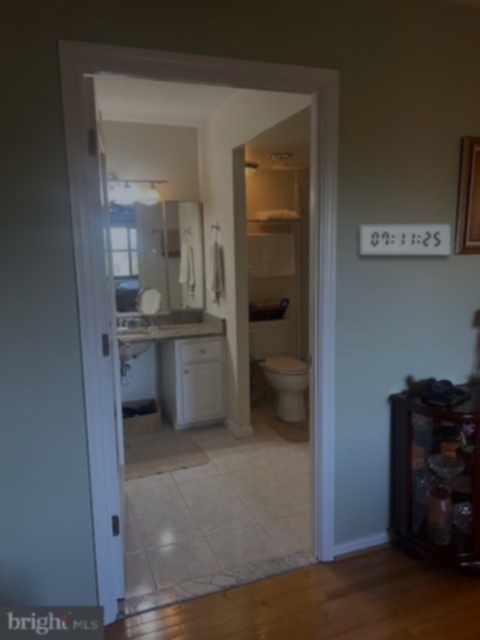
7:11:25
